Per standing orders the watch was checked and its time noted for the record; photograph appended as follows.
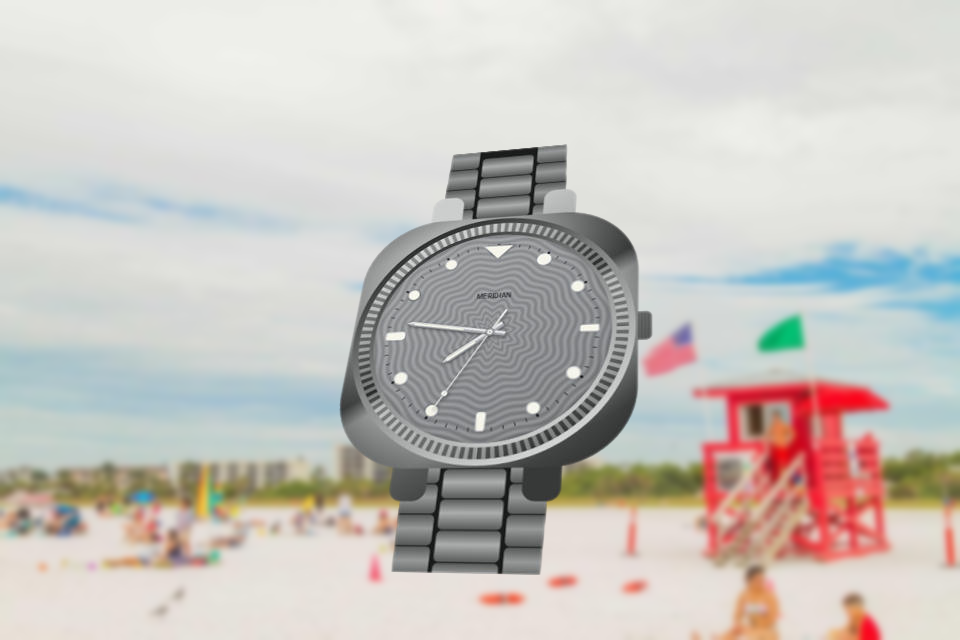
7:46:35
